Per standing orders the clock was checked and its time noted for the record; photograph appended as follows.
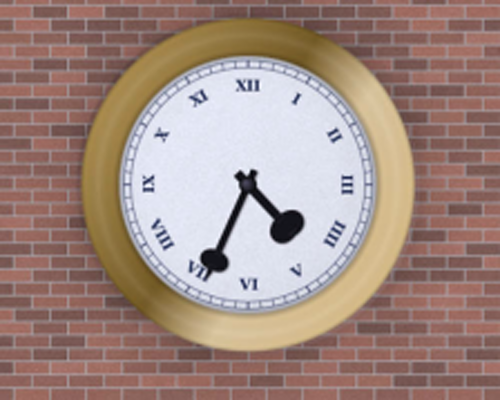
4:34
